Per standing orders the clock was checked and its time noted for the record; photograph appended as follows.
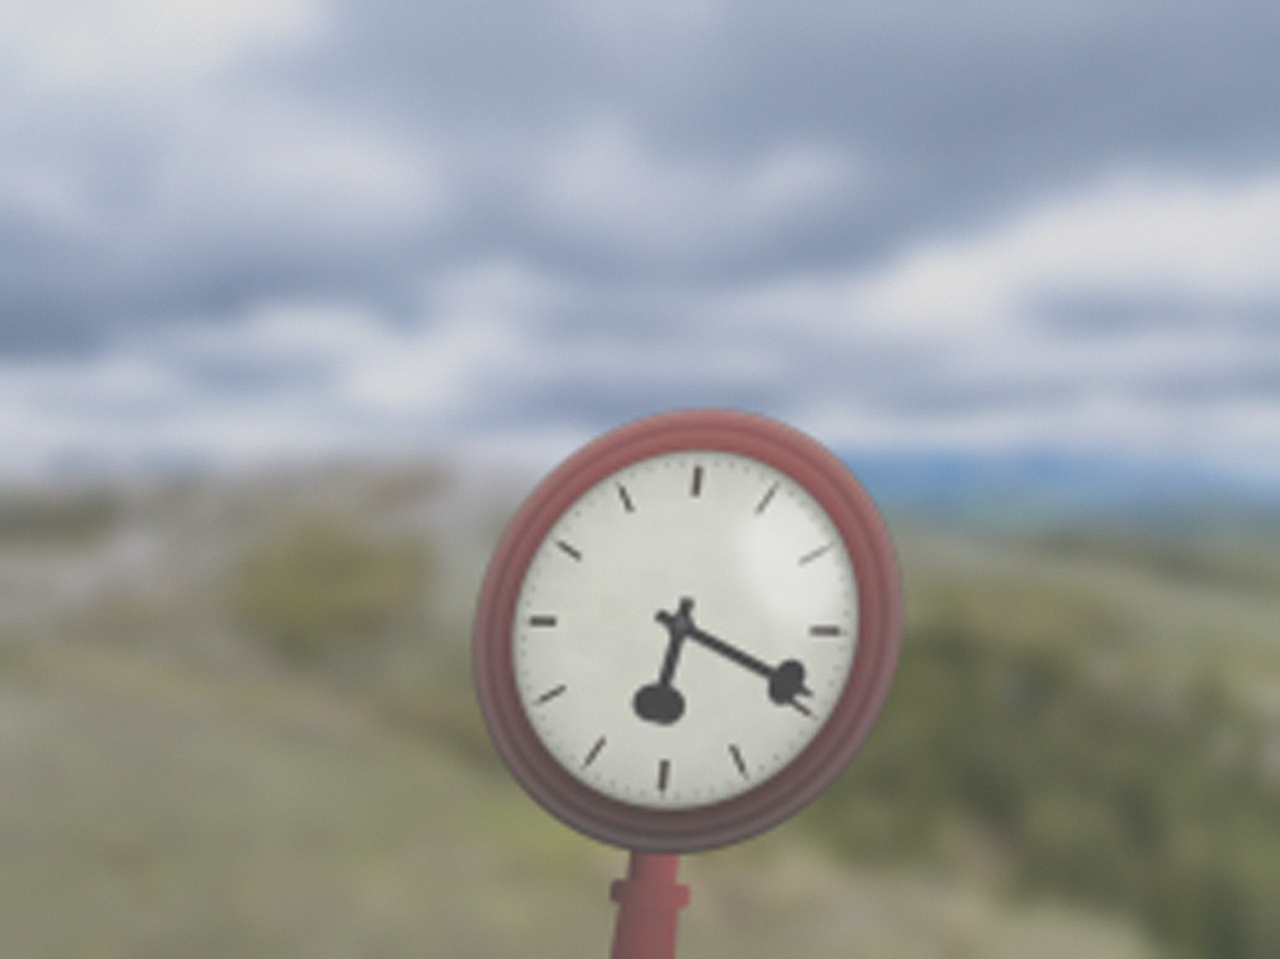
6:19
